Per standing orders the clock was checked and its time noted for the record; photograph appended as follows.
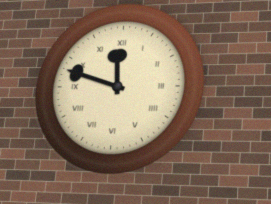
11:48
